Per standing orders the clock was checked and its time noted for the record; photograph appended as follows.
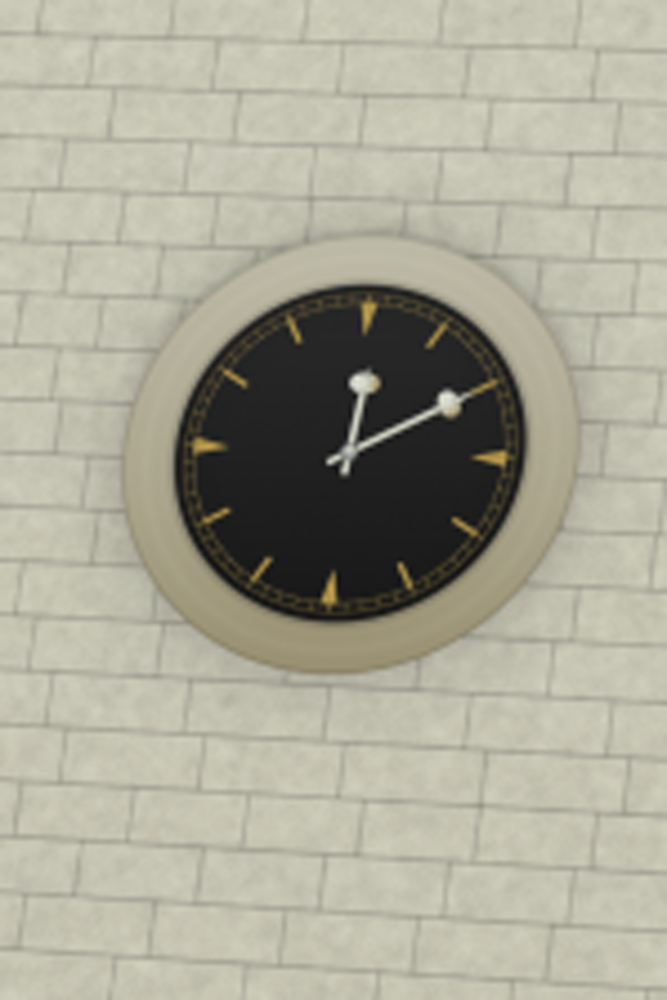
12:10
